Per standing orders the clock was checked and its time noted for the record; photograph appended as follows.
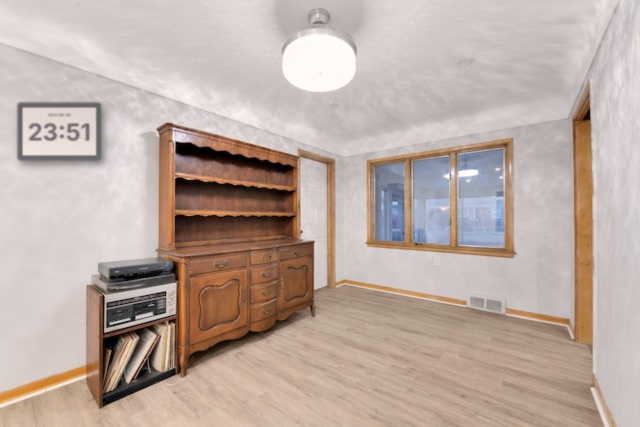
23:51
